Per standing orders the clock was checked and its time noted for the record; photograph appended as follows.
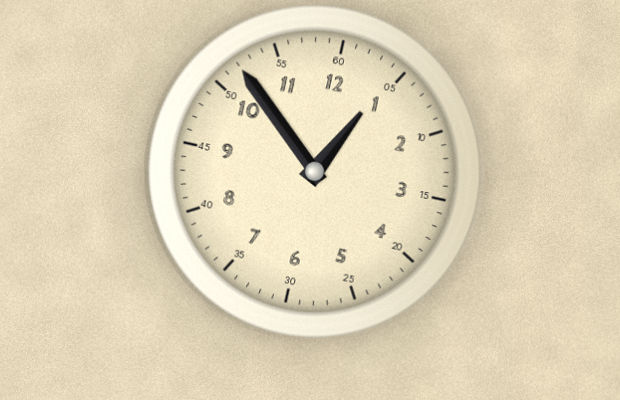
12:52
